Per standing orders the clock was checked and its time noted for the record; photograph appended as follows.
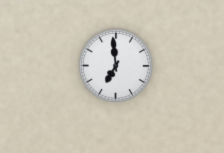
6:59
